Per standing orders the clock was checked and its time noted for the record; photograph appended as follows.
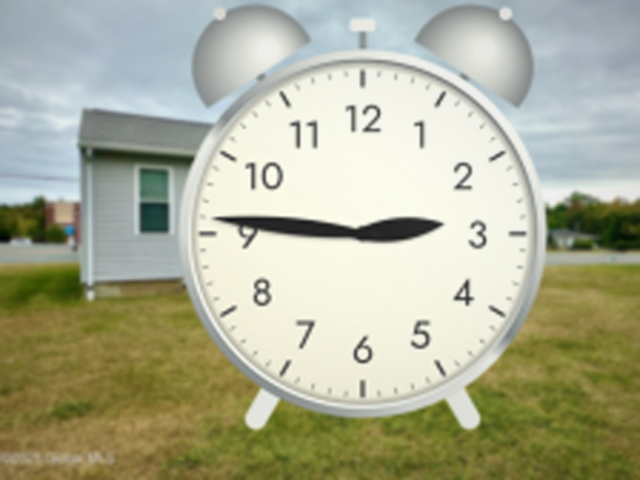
2:46
